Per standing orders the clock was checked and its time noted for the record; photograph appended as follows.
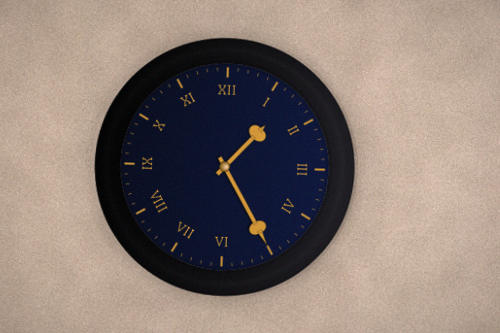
1:25
